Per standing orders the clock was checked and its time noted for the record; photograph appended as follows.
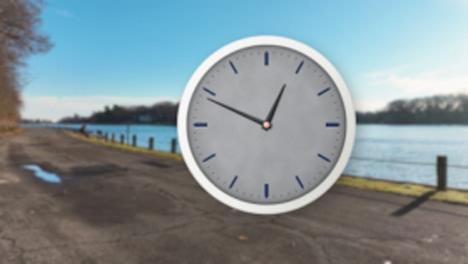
12:49
